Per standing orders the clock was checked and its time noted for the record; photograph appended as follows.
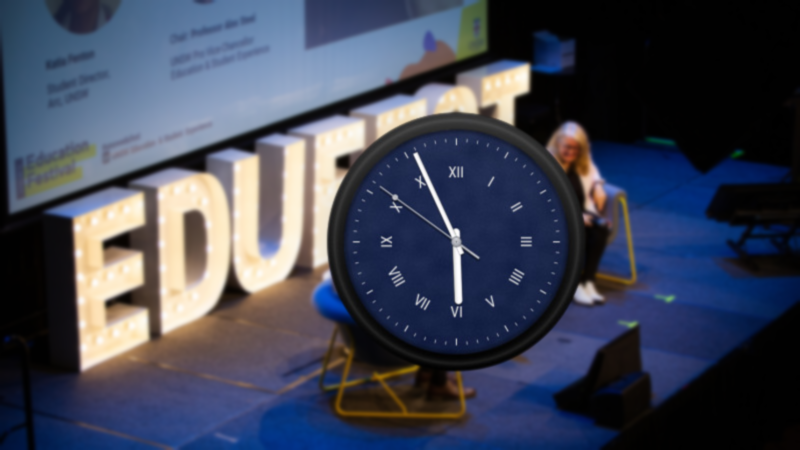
5:55:51
